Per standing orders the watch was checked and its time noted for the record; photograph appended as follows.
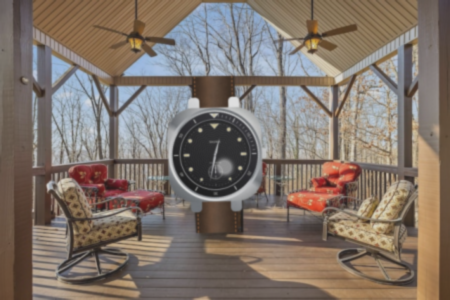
12:32
